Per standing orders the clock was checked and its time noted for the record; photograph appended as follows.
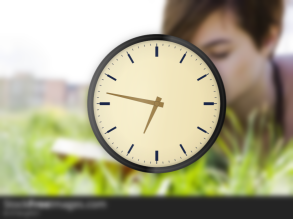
6:47
